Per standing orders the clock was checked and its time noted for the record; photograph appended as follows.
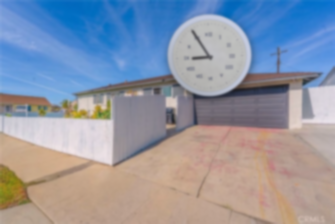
8:55
